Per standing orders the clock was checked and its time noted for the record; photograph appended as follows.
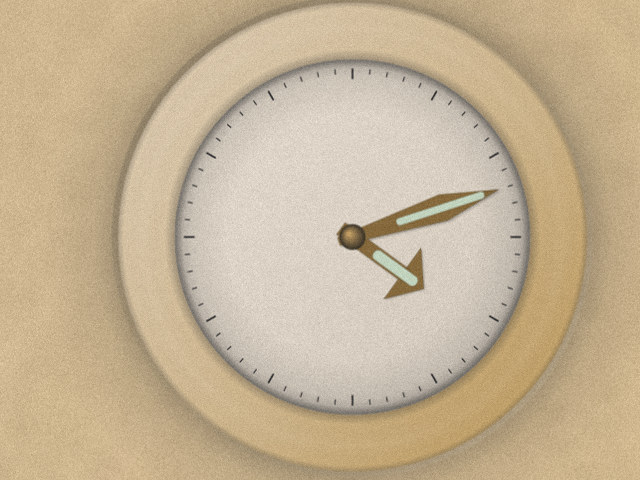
4:12
